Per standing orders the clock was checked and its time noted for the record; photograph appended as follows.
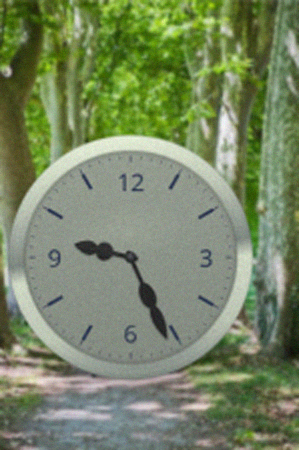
9:26
